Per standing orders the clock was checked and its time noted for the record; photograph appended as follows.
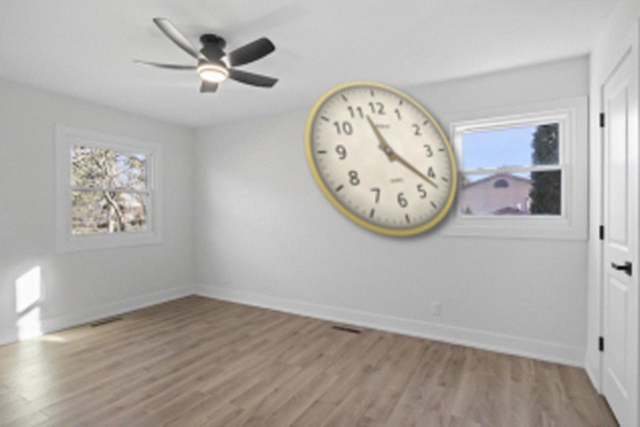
11:22
